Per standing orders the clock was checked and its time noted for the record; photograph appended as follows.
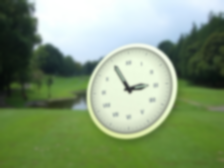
2:55
